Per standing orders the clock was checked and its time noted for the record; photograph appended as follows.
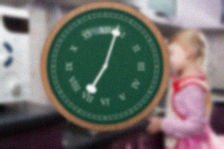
7:03
